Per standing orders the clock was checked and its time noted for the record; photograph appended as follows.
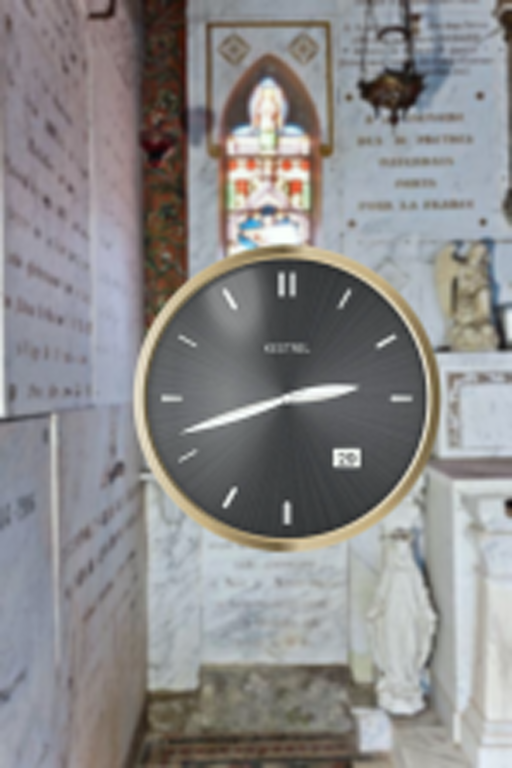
2:42
